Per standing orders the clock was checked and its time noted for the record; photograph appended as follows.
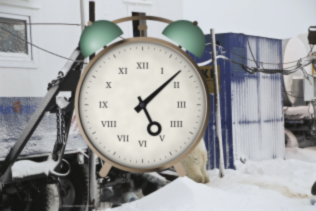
5:08
